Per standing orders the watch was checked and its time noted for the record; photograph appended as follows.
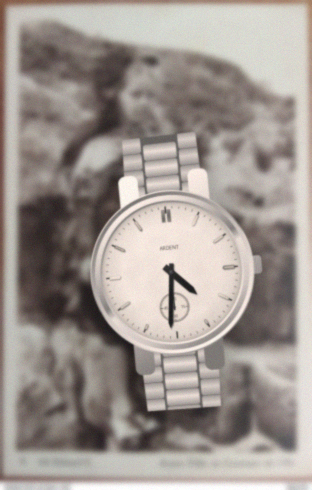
4:31
